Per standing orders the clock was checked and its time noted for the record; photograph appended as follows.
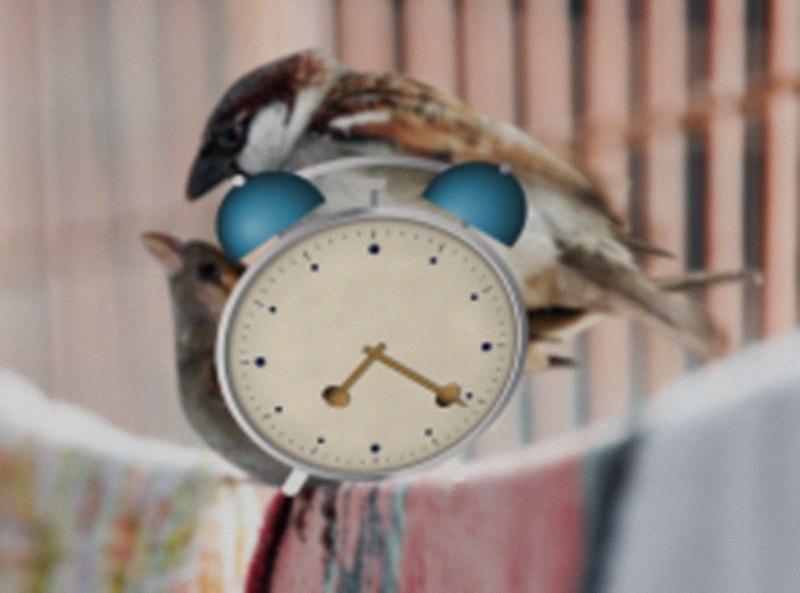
7:21
